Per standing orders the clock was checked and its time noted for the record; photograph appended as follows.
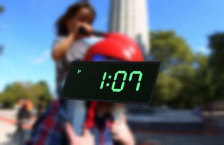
1:07
